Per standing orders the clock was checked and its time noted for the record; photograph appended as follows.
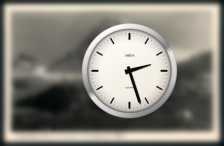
2:27
